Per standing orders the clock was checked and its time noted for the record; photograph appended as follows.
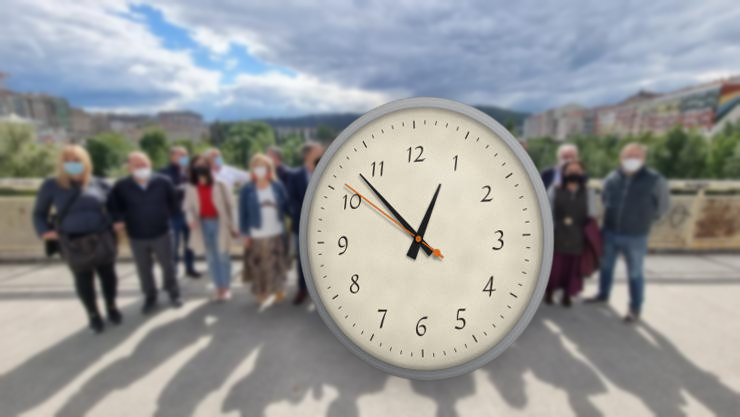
12:52:51
